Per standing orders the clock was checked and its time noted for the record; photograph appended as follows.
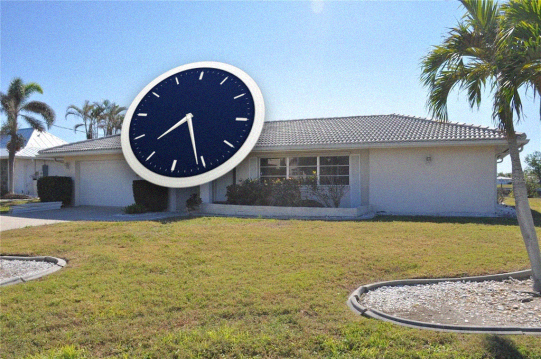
7:26
